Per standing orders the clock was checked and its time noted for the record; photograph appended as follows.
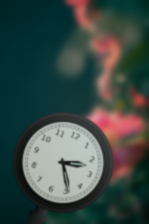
2:24
